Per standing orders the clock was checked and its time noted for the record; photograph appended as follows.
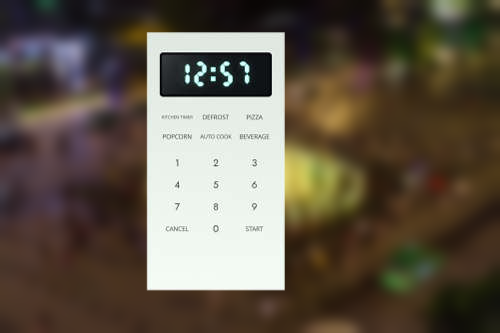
12:57
